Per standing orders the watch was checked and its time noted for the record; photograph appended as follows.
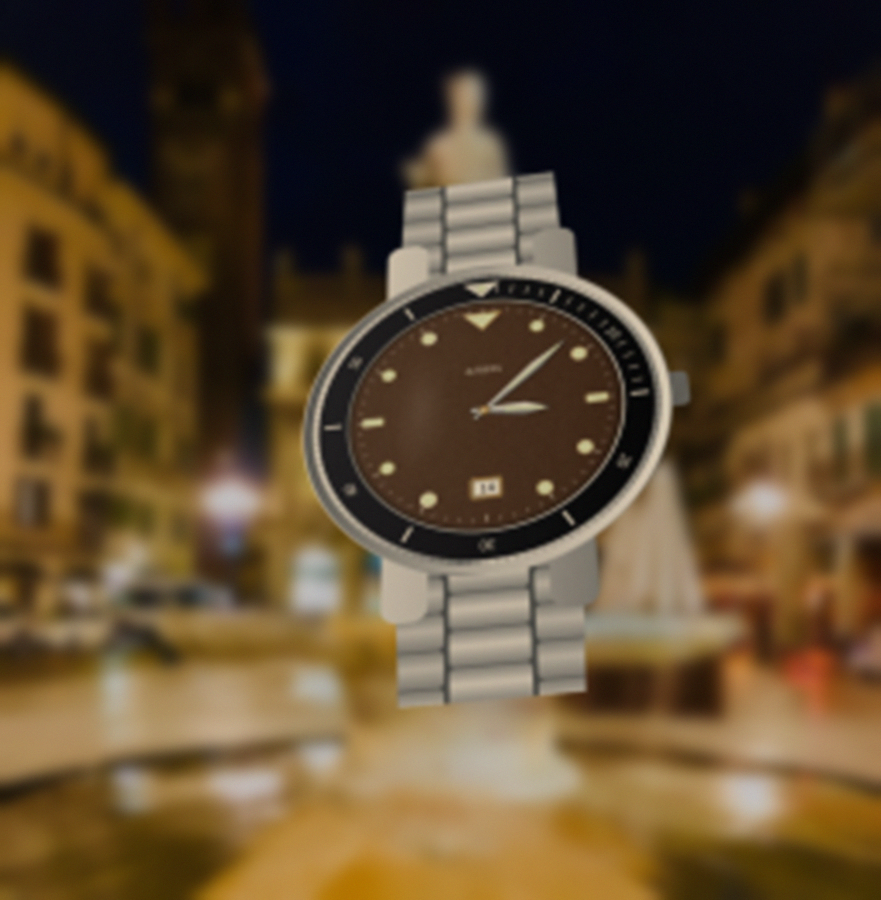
3:08
